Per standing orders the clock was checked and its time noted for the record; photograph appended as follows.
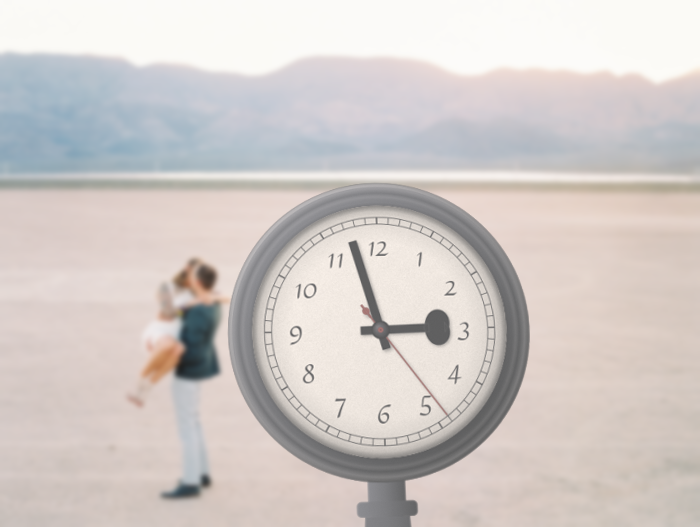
2:57:24
